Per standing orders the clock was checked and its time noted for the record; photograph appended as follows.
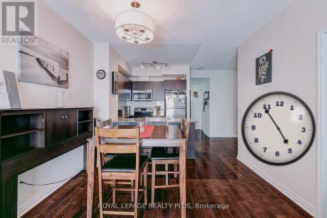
4:54
